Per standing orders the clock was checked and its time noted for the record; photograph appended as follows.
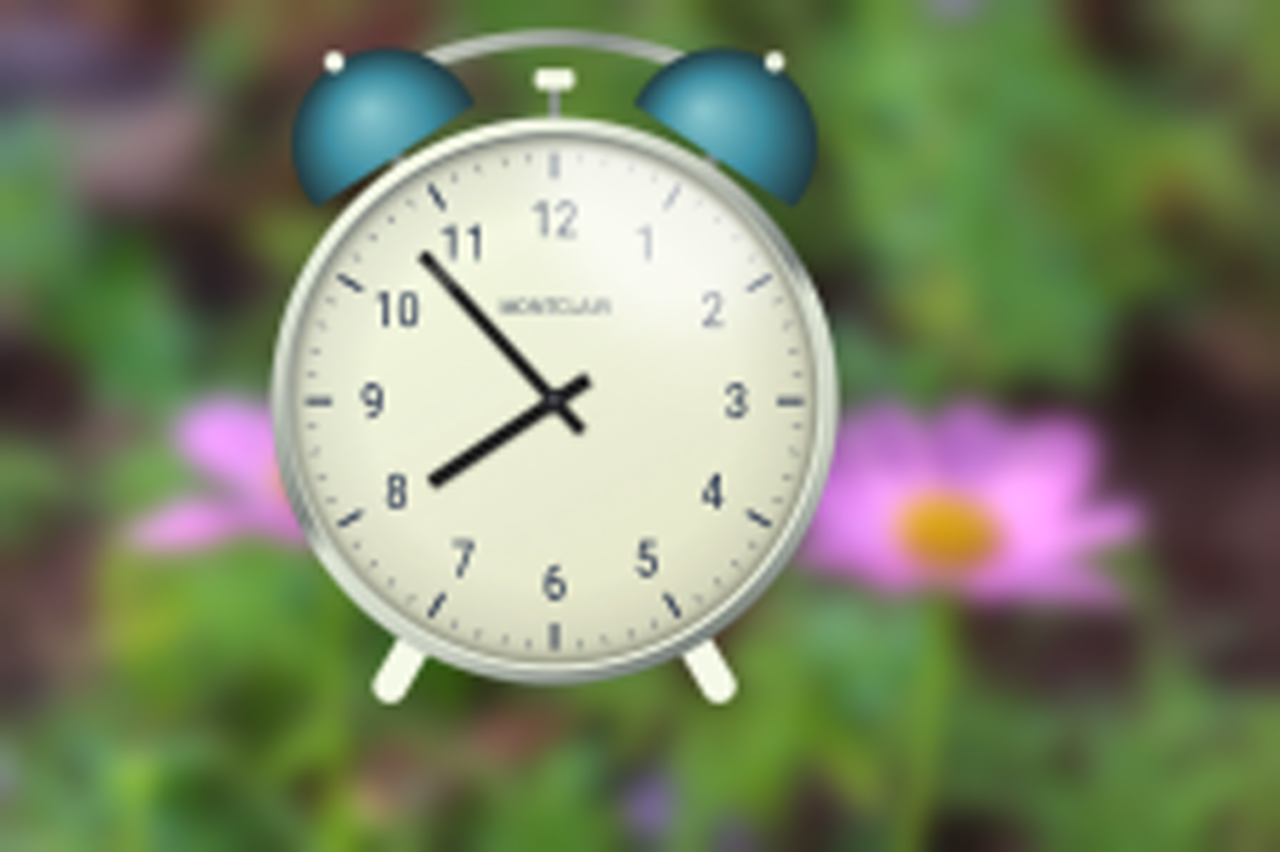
7:53
